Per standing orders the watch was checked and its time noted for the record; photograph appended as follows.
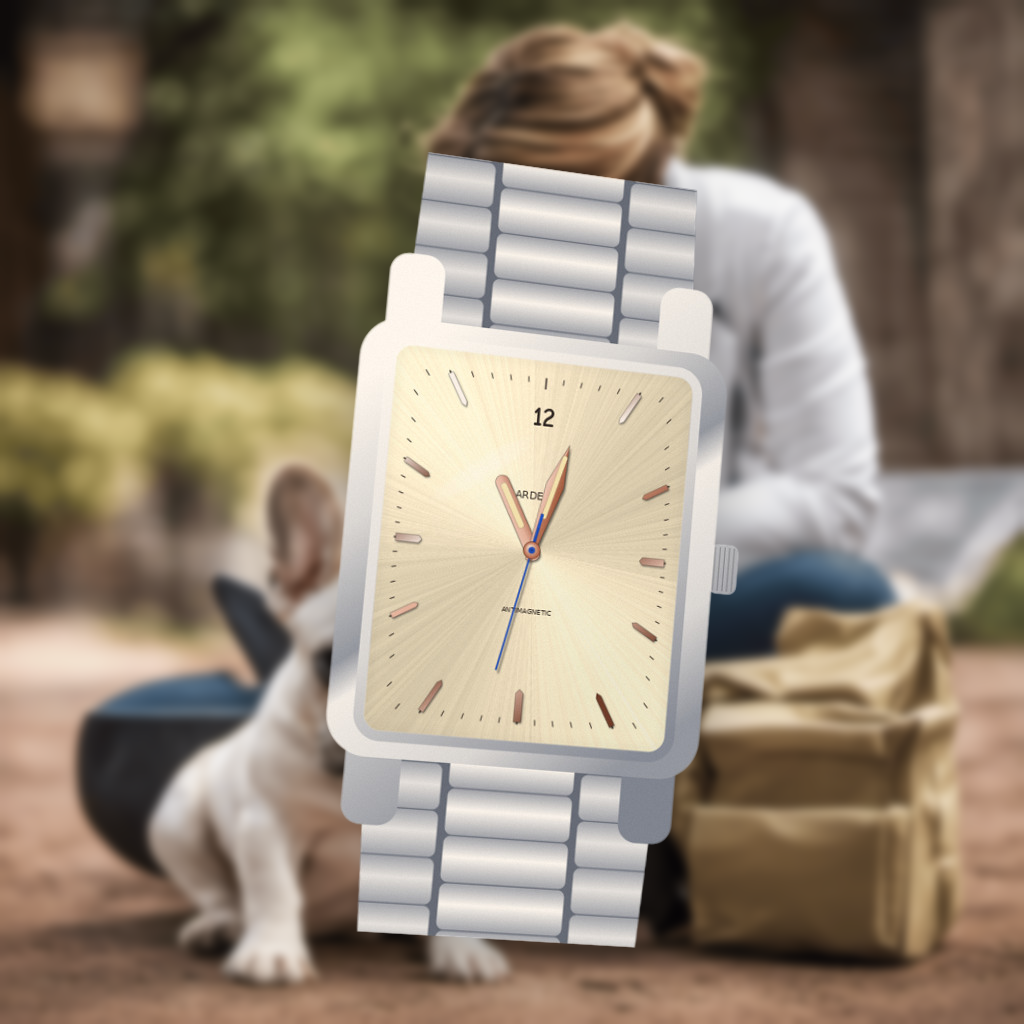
11:02:32
